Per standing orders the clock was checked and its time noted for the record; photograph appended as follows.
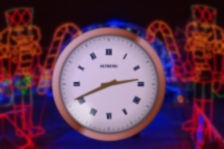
2:41
